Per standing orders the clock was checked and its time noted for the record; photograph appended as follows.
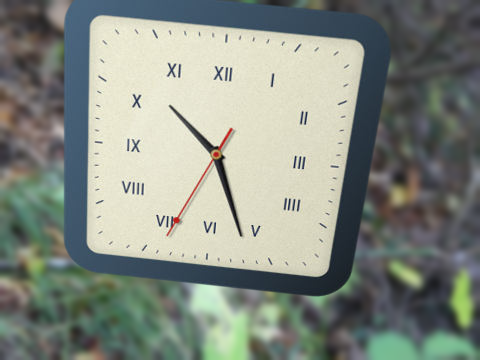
10:26:34
